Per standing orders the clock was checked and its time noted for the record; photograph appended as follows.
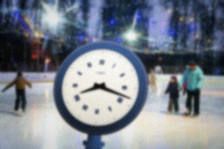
8:18
